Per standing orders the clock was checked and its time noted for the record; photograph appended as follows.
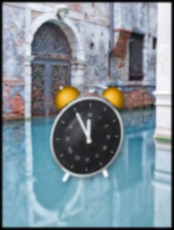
11:55
